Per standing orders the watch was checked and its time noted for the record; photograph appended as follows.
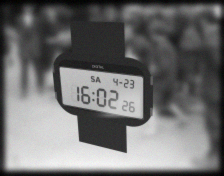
16:02:26
